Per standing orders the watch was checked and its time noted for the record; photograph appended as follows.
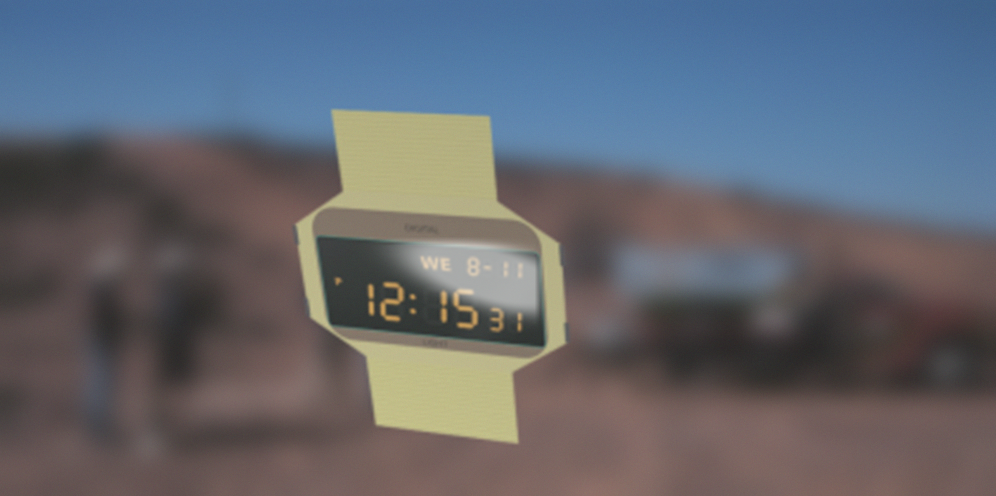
12:15:31
